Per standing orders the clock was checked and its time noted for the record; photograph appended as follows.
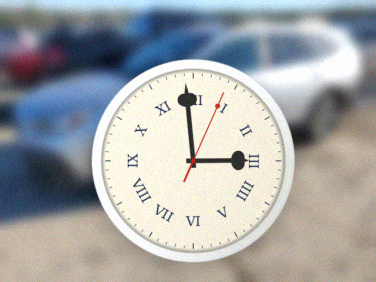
2:59:04
